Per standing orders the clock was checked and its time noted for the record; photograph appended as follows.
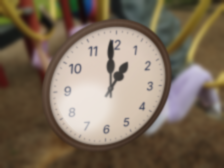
12:59
